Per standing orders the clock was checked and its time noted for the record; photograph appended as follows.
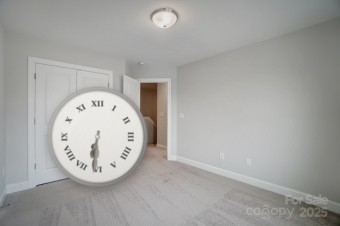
6:31
